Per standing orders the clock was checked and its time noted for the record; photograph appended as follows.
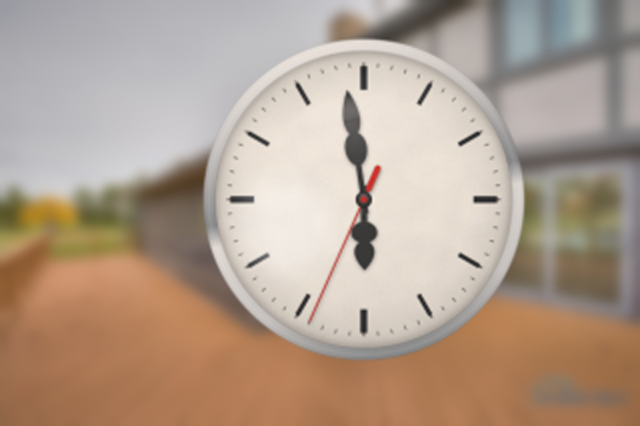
5:58:34
